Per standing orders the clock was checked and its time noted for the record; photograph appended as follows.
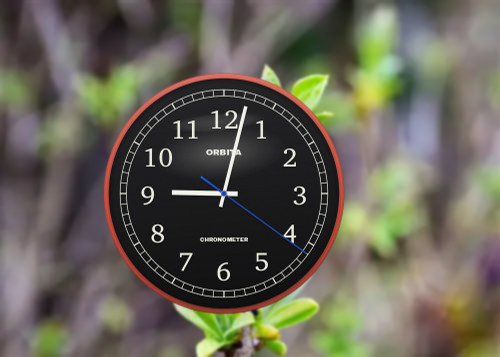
9:02:21
